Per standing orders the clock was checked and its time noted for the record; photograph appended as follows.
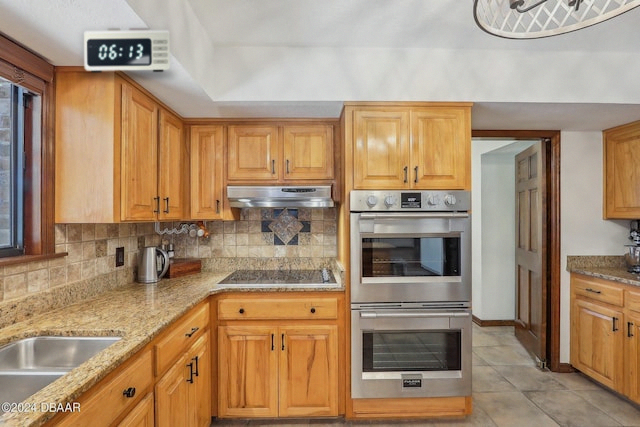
6:13
